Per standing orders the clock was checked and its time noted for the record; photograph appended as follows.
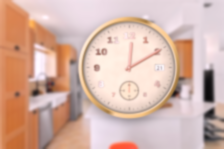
12:10
